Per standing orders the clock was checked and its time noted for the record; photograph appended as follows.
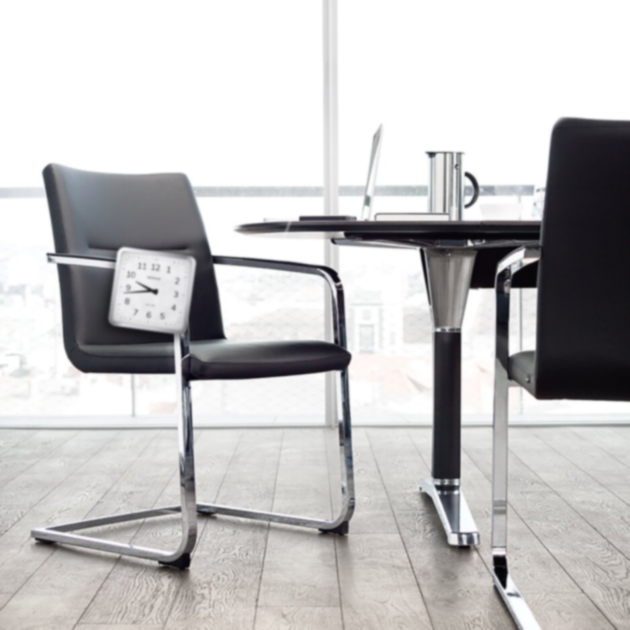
9:43
